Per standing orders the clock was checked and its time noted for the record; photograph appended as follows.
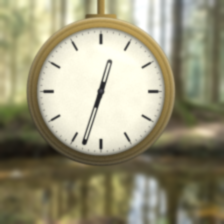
12:33
